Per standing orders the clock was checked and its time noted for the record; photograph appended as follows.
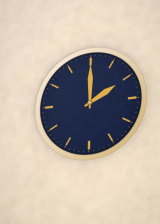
2:00
